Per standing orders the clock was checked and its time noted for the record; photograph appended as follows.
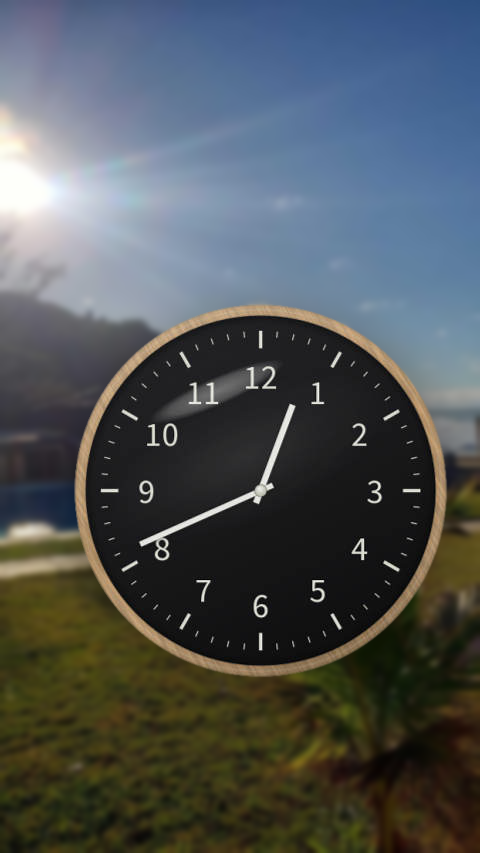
12:41
